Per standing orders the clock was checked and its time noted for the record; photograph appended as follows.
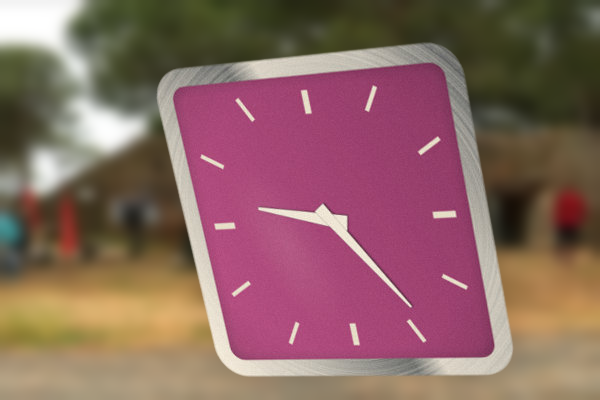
9:24
